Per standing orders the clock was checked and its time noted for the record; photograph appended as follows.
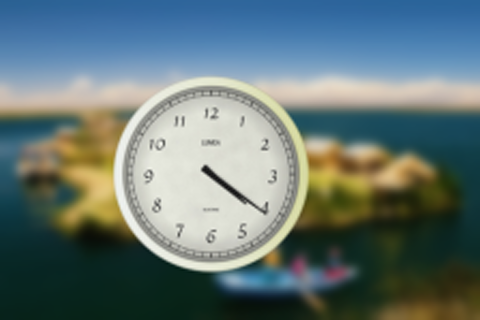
4:21
